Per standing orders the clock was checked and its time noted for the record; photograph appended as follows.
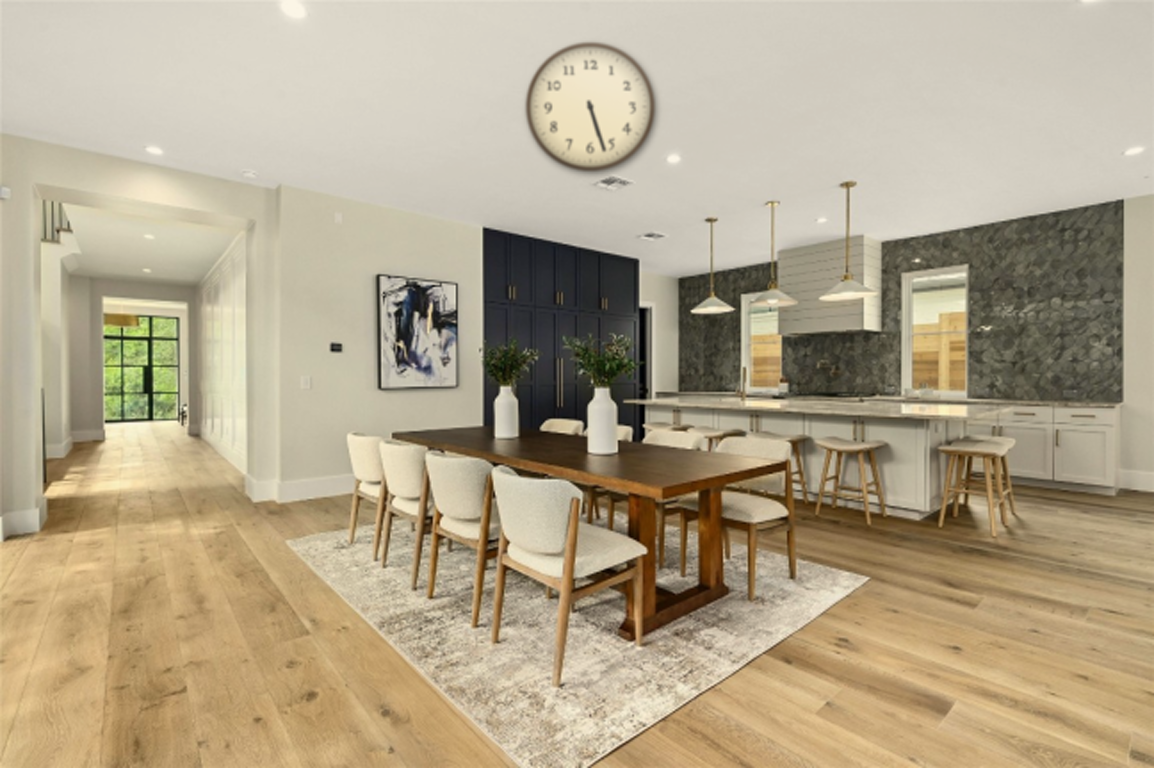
5:27
